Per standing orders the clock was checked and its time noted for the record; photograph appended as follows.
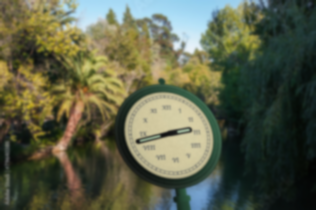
2:43
